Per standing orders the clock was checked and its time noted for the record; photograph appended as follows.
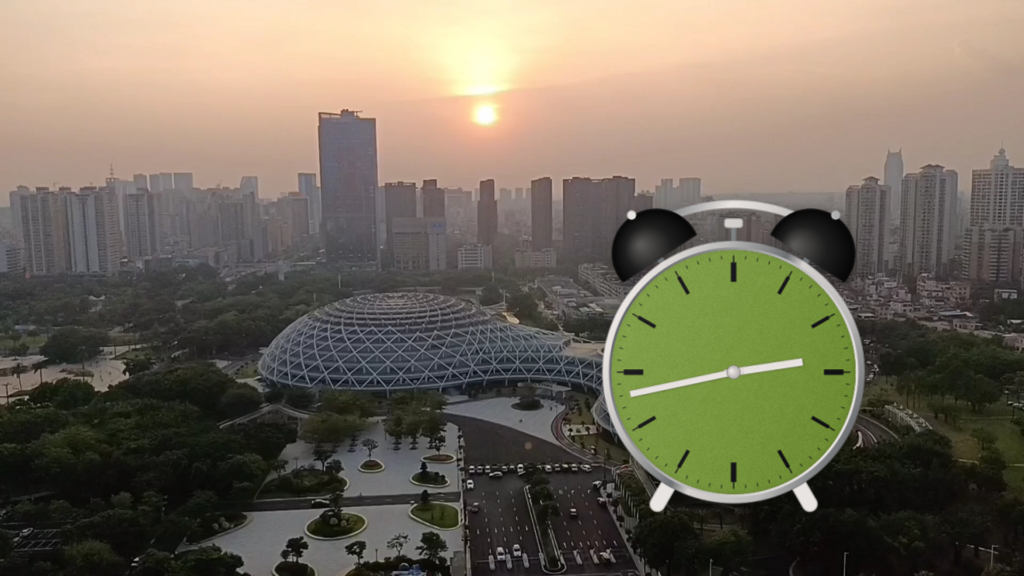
2:43
